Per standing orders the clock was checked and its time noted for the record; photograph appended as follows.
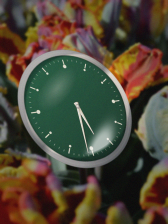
5:31
